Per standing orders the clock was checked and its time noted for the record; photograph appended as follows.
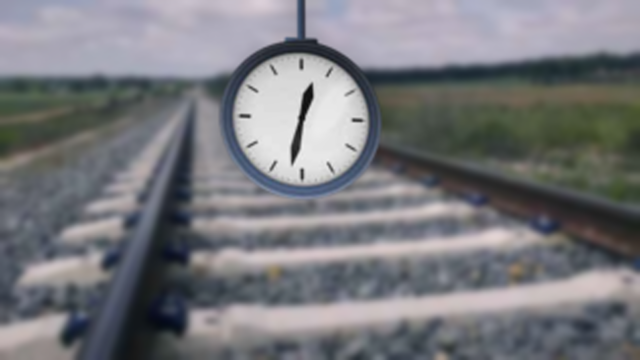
12:32
